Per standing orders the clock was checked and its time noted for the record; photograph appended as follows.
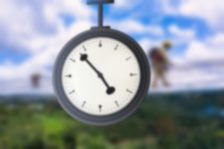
4:53
